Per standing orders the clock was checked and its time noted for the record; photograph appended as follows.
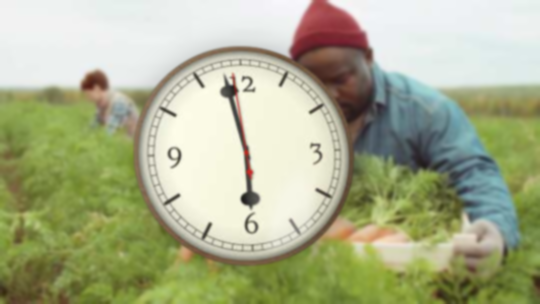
5:57:59
